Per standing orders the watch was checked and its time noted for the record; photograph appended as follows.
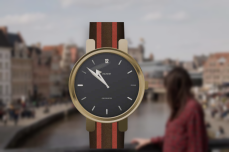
10:52
